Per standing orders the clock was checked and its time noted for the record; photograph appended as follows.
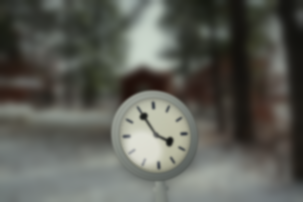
3:55
